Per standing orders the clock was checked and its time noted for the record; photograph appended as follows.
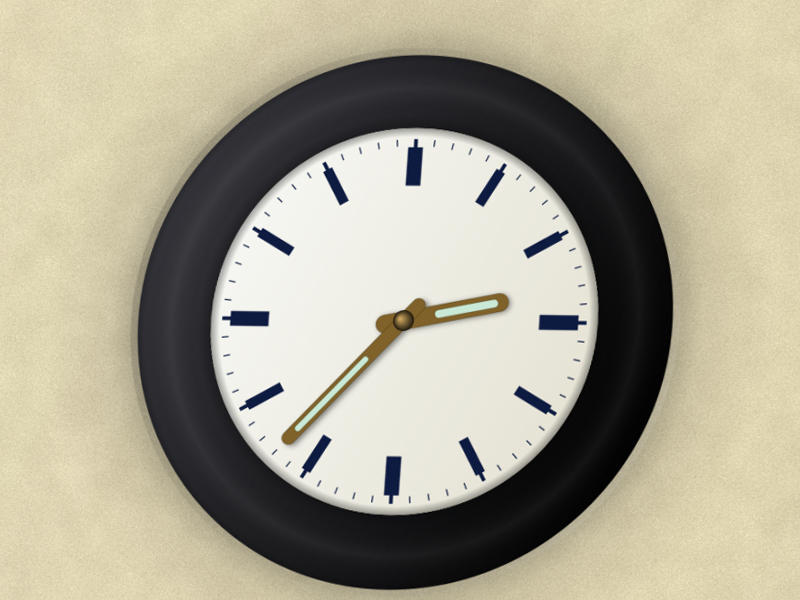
2:37
